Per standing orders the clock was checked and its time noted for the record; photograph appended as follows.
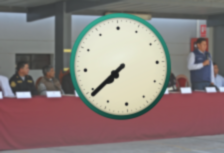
7:39
